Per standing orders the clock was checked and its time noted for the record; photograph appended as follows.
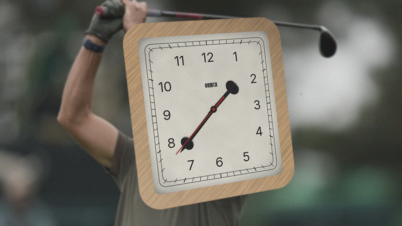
1:37:38
